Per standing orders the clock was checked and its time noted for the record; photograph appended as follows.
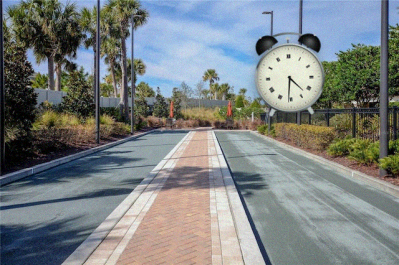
4:31
